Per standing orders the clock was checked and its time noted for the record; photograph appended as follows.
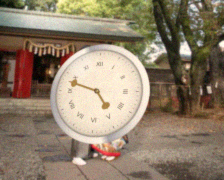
4:48
